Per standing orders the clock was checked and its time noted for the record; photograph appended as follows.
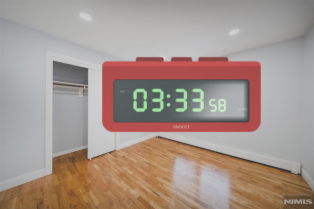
3:33:58
